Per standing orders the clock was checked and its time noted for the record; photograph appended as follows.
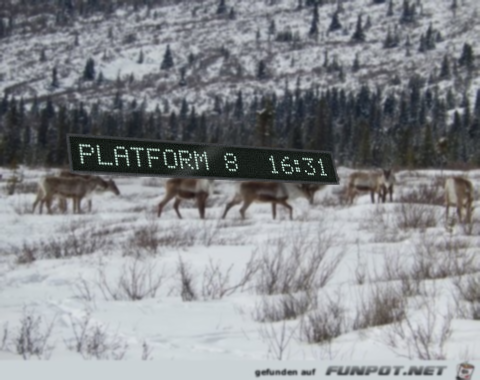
16:31
